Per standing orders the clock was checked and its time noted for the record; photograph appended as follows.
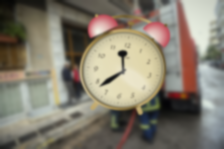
11:38
